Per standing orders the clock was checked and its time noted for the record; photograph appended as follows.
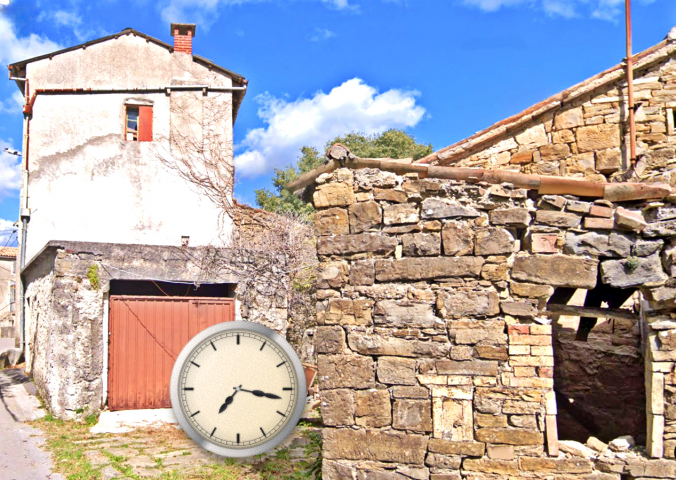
7:17
